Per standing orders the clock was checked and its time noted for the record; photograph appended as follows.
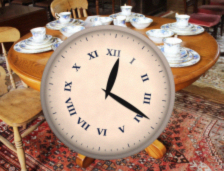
12:19
